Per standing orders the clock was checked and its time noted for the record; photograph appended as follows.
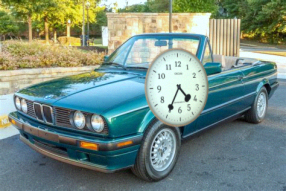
4:35
